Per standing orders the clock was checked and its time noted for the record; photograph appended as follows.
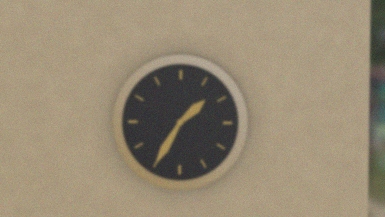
1:35
